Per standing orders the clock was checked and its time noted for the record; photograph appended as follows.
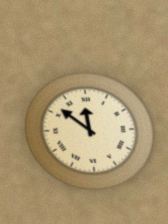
11:52
